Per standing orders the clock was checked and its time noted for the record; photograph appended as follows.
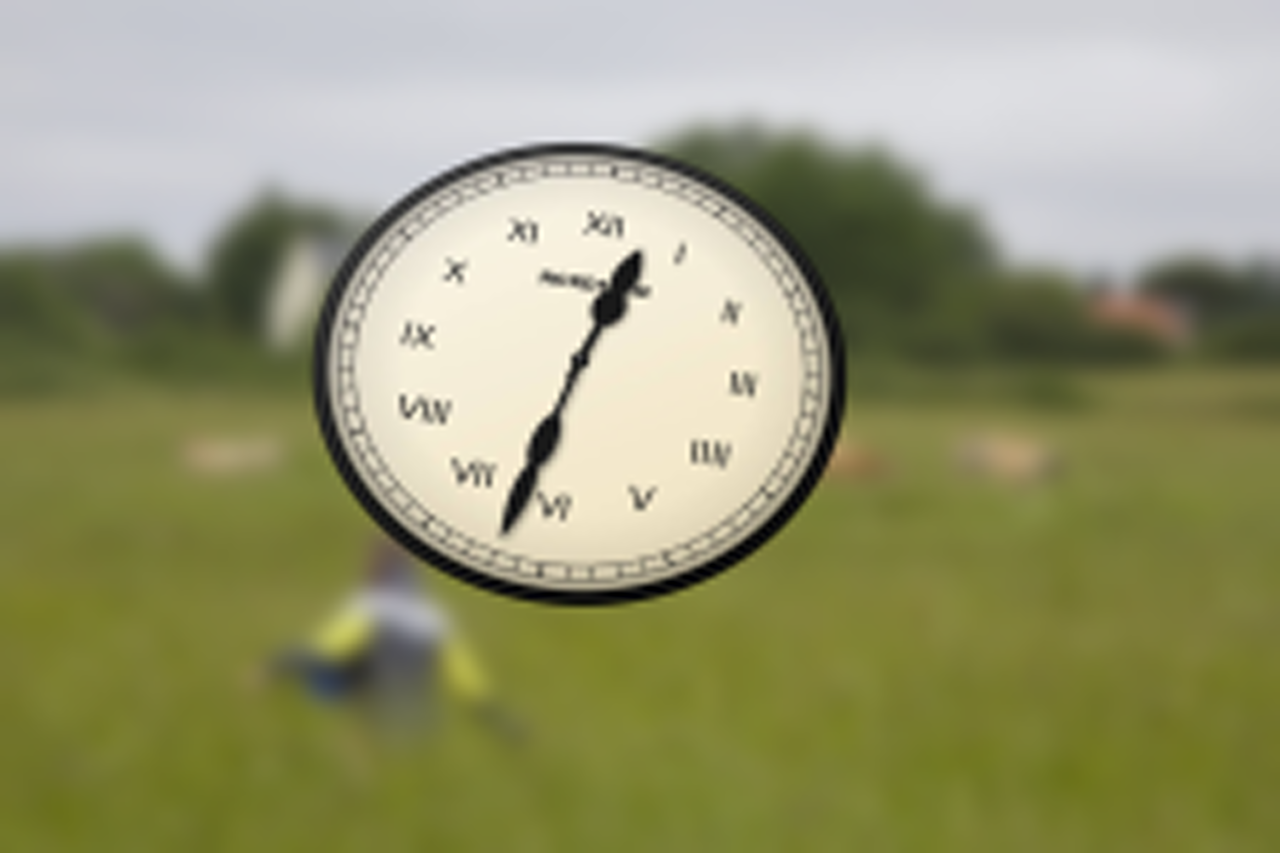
12:32
